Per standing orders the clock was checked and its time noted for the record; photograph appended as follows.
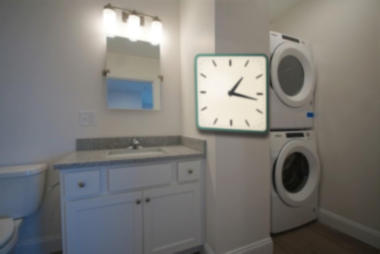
1:17
